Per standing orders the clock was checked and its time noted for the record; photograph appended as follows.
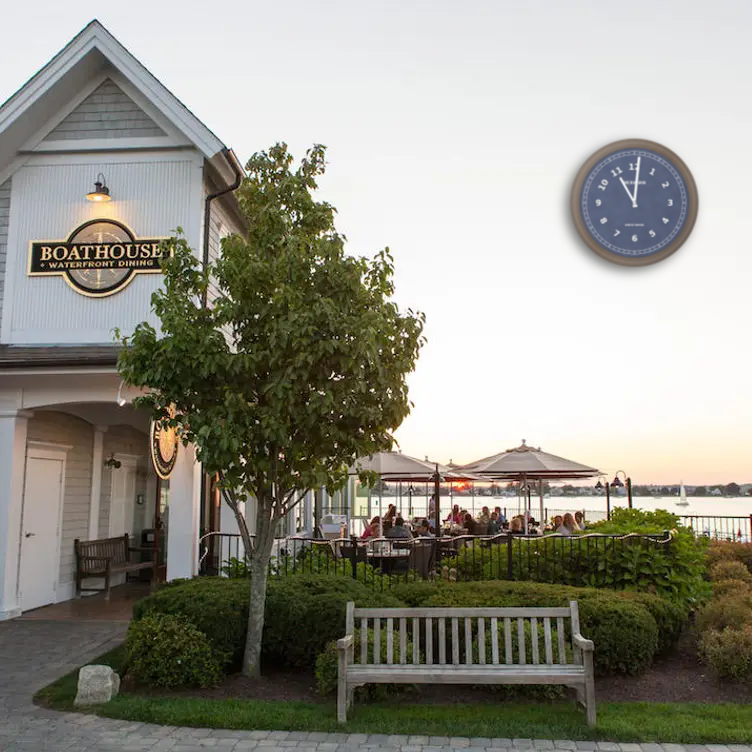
11:01
